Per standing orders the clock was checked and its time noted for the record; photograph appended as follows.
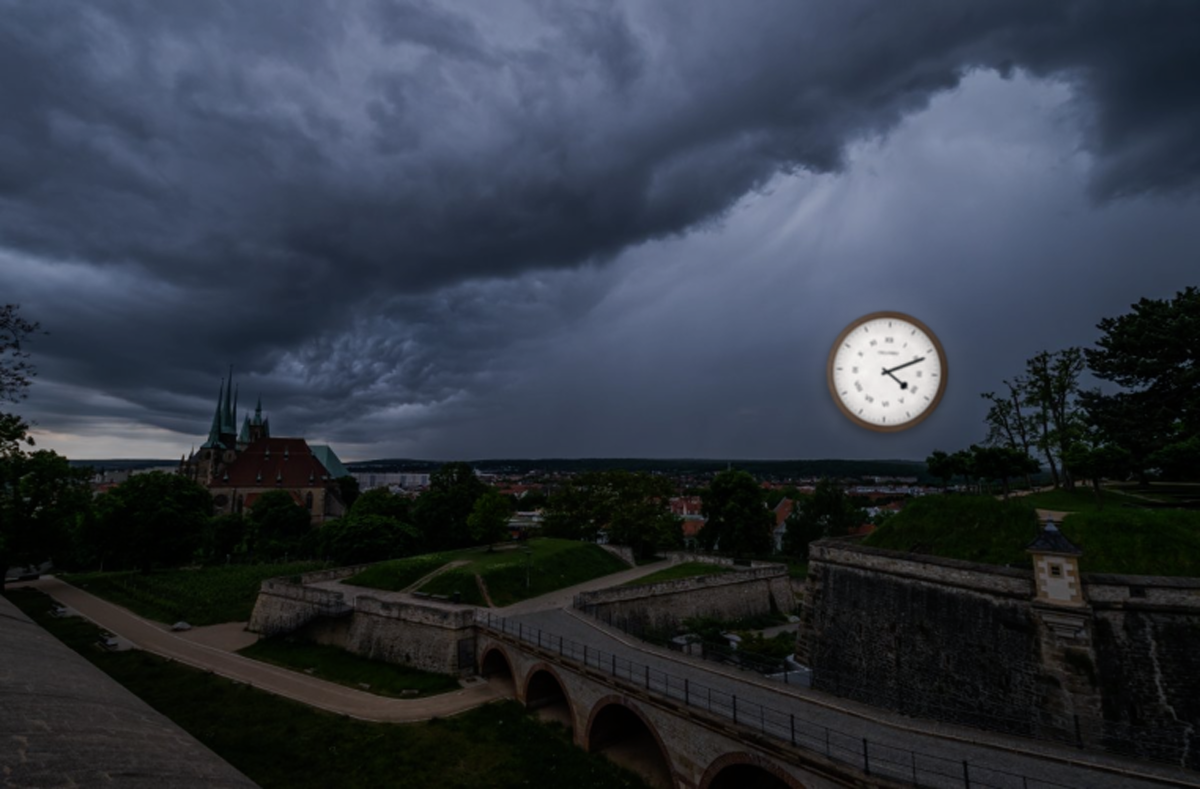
4:11
